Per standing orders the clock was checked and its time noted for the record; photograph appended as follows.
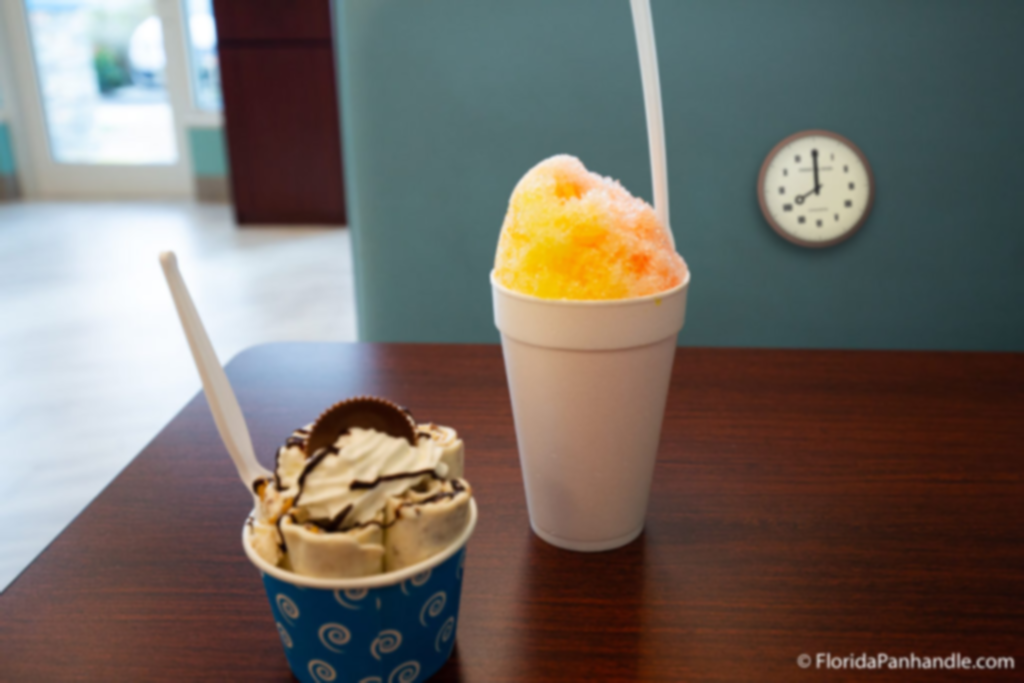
8:00
